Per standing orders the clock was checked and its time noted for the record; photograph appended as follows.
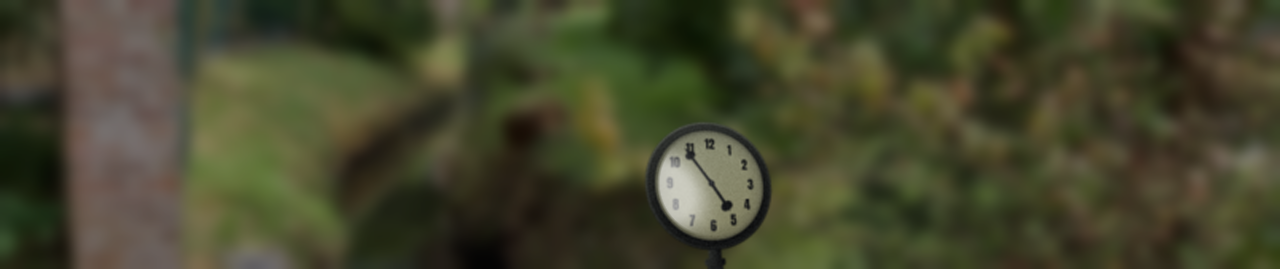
4:54
